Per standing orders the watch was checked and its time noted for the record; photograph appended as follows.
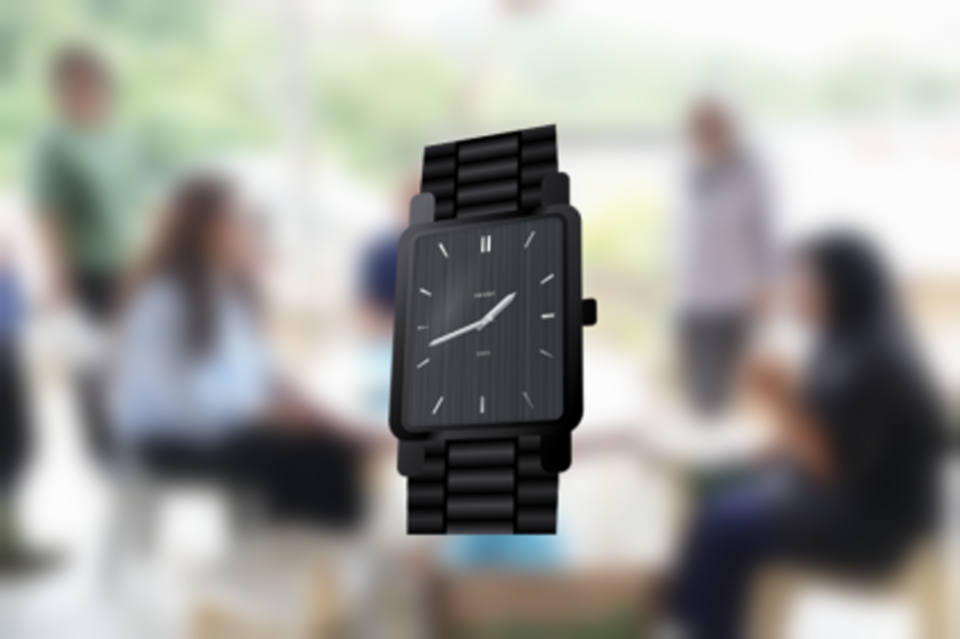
1:42
